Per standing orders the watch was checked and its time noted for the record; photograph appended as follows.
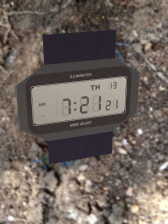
7:21:21
